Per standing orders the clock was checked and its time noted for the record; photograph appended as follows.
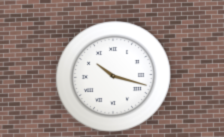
10:18
